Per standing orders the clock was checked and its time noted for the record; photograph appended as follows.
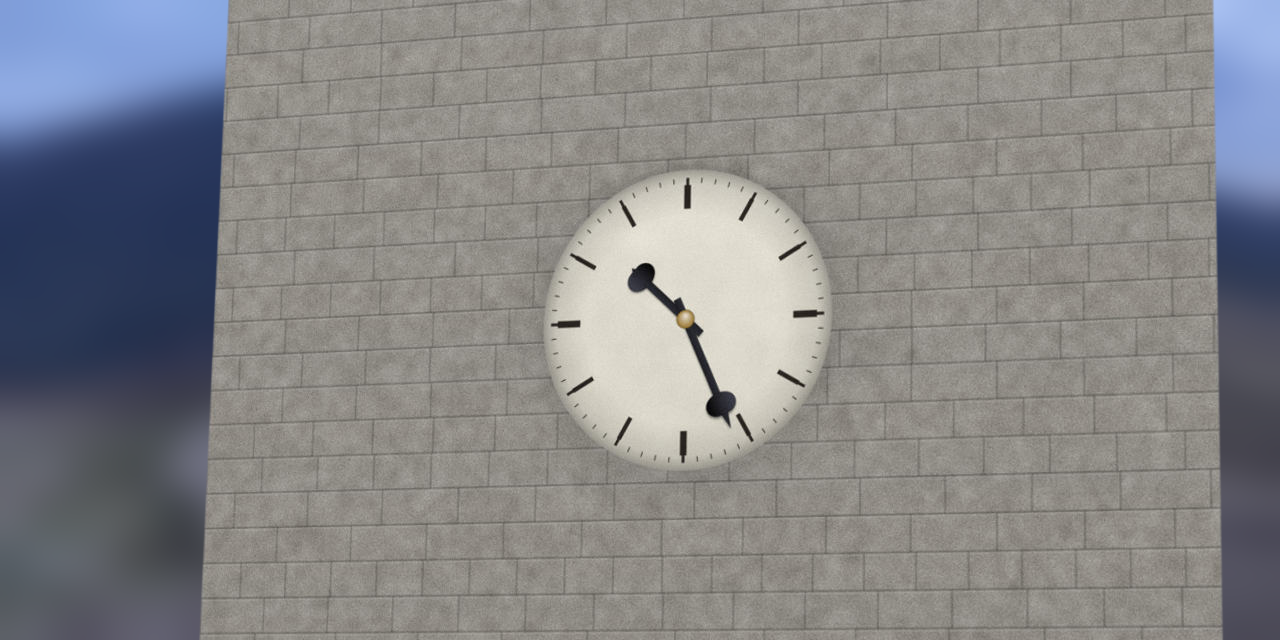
10:26
